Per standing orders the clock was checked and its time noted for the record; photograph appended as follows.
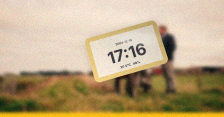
17:16
